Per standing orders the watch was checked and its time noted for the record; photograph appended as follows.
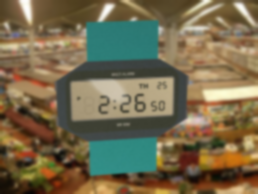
2:26
